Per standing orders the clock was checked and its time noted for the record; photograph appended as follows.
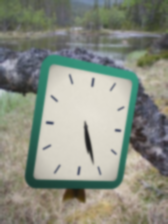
5:26
